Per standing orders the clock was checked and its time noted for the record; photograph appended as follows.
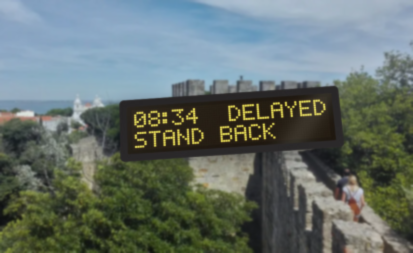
8:34
